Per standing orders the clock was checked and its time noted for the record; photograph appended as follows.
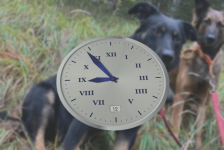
8:54
